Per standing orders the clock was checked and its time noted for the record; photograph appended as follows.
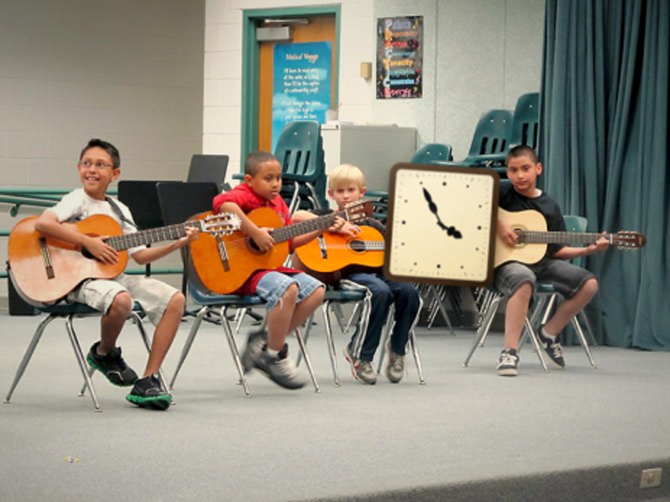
3:55
